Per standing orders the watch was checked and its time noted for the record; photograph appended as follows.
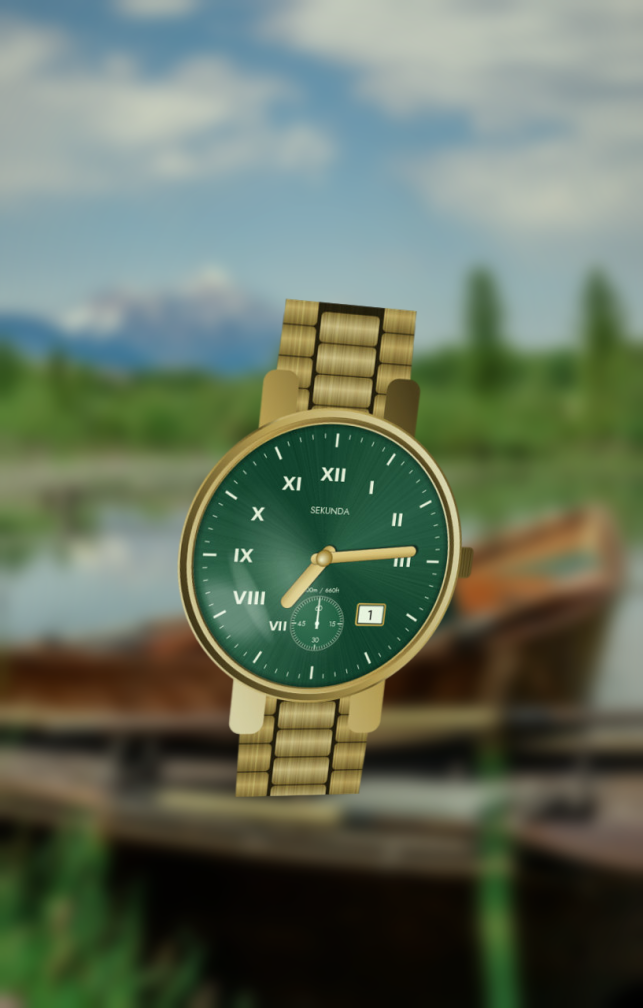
7:14
